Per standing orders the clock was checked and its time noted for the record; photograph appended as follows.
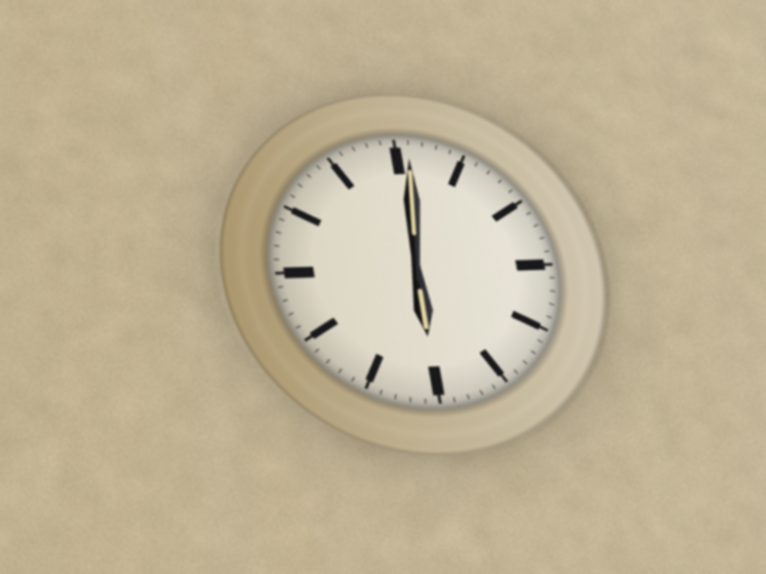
6:01
